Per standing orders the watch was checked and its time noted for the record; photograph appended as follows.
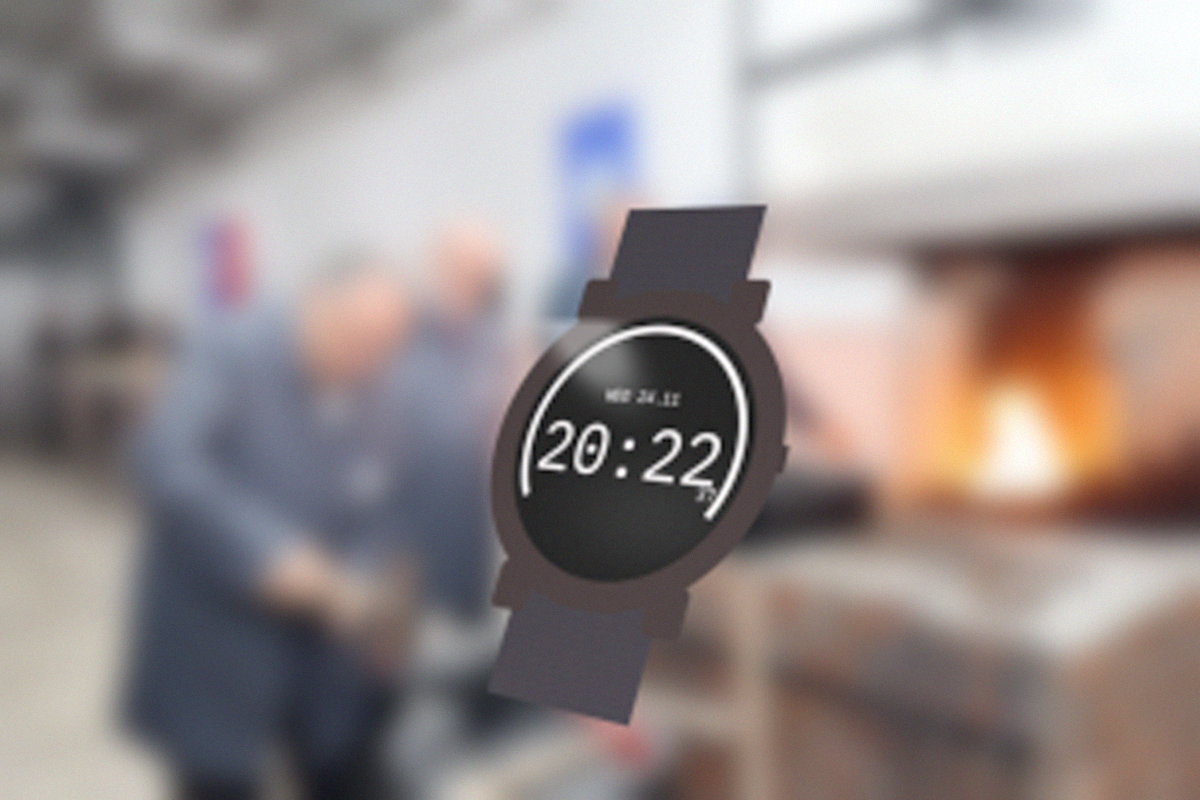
20:22
